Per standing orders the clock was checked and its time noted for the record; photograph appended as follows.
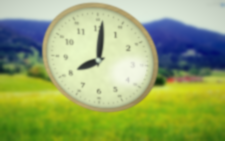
8:01
